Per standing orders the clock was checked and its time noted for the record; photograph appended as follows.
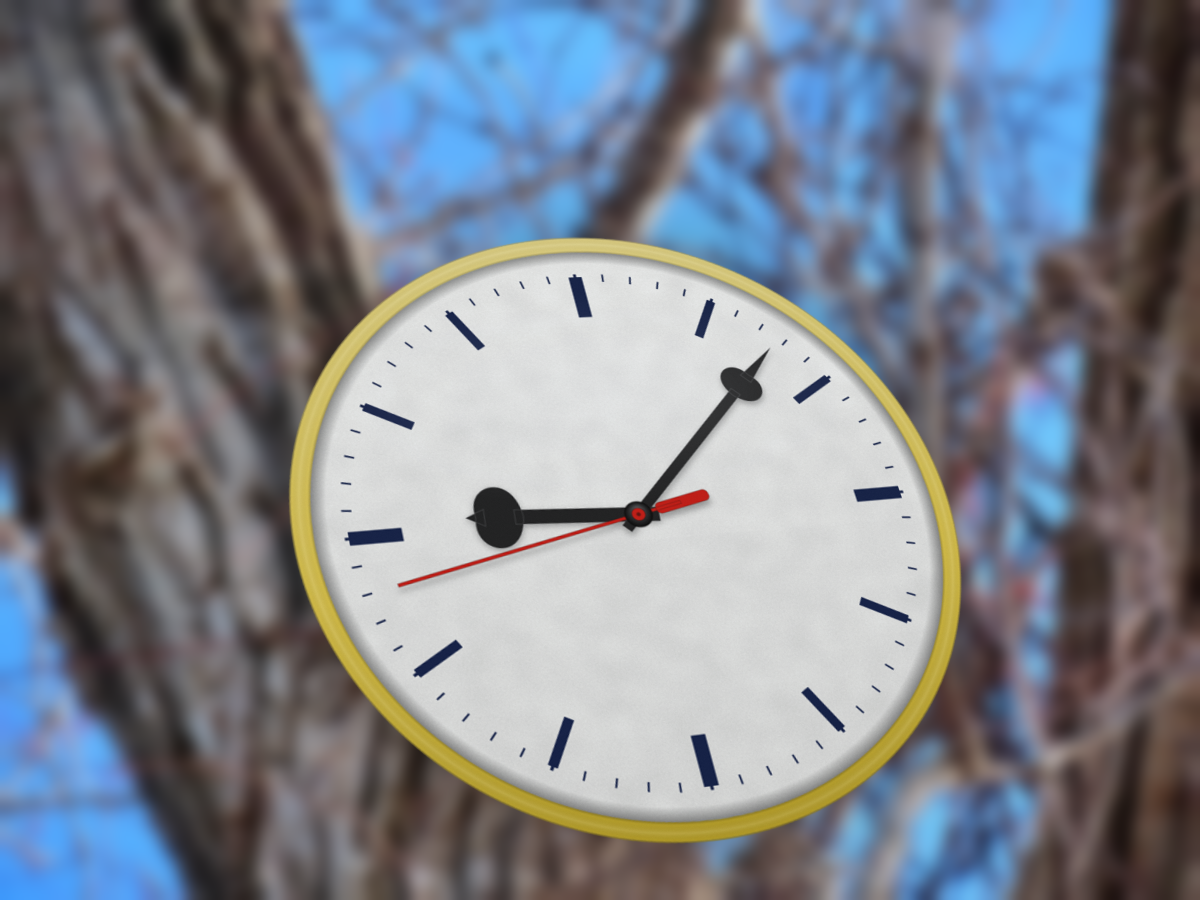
9:07:43
